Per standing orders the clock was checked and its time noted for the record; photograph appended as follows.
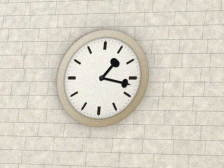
1:17
